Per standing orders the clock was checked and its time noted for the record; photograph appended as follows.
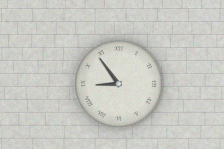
8:54
